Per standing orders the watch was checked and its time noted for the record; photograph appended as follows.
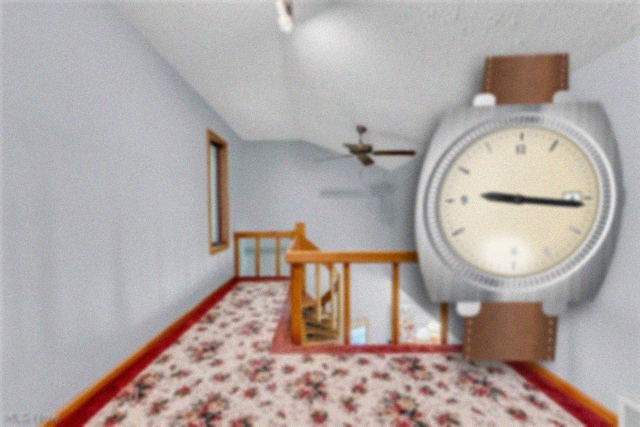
9:16
